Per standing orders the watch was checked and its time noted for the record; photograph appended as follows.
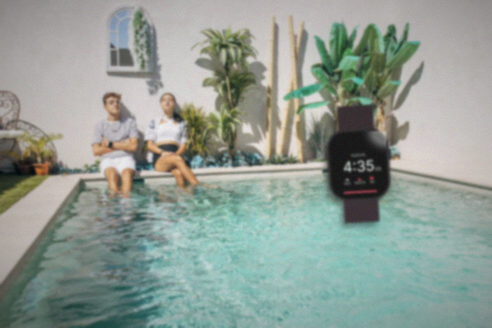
4:35
